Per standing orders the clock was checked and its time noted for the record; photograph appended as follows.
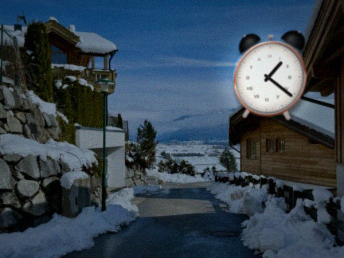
1:21
